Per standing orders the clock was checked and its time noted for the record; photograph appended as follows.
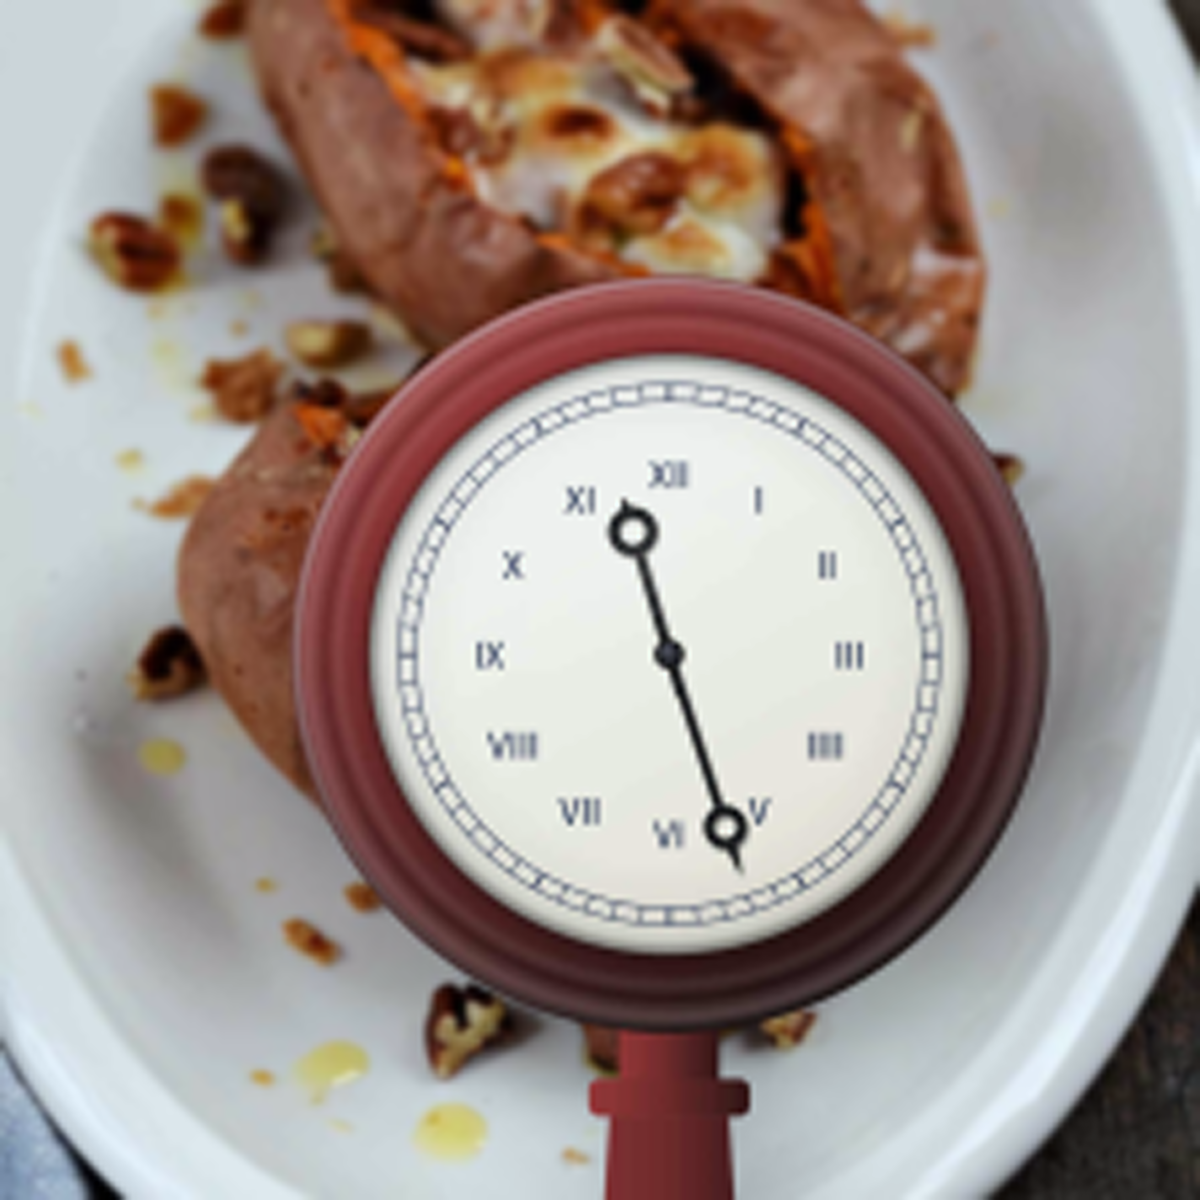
11:27
